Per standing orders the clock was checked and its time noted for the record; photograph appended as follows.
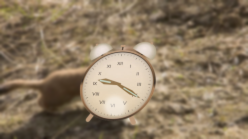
9:20
